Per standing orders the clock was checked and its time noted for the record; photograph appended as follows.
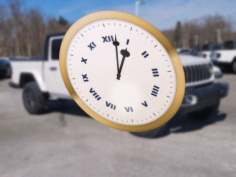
1:02
